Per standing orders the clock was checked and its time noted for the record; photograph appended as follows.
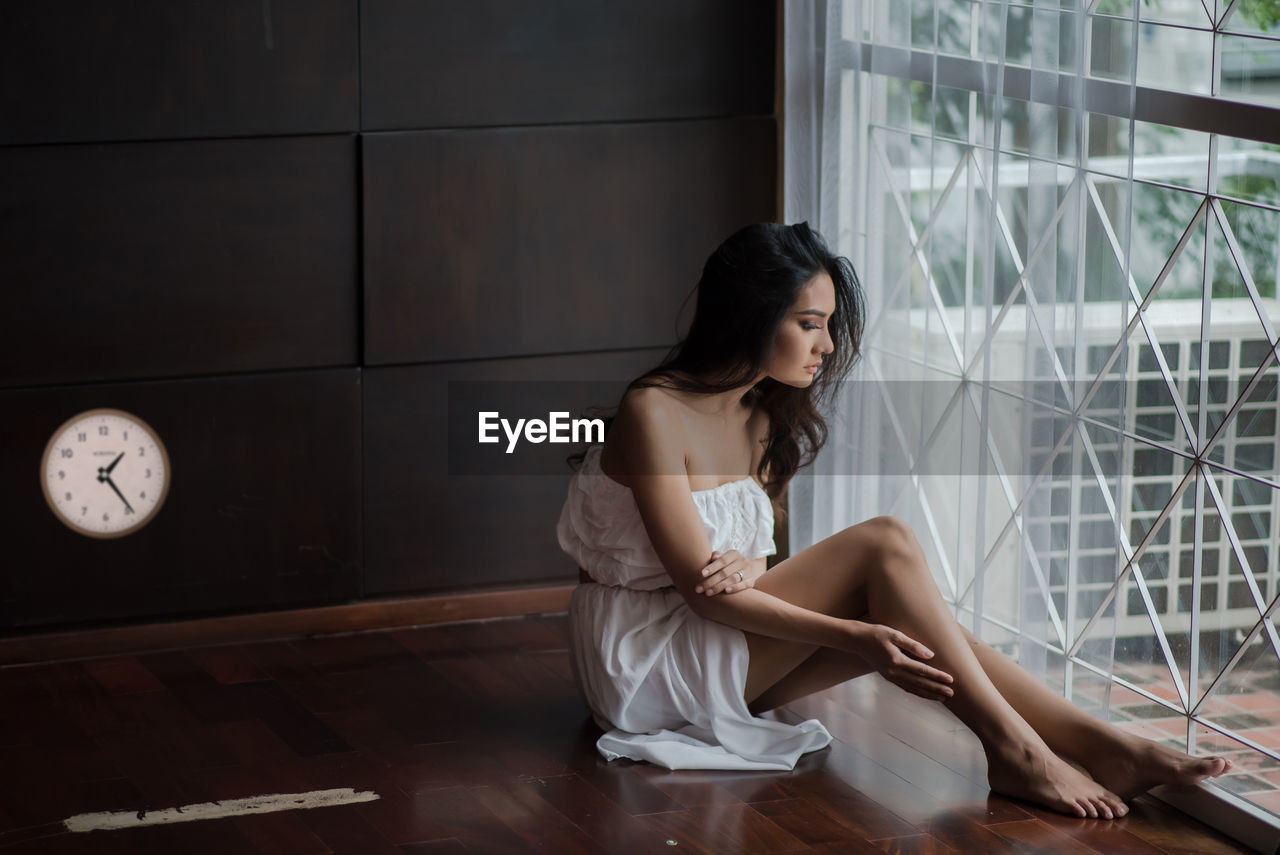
1:24
